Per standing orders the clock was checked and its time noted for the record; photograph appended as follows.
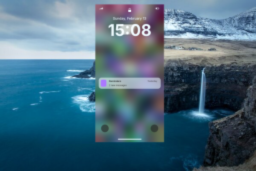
15:08
